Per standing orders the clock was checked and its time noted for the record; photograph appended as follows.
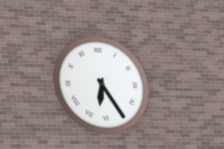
6:25
